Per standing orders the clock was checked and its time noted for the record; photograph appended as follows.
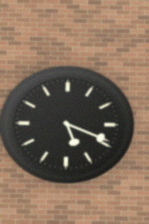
5:19
